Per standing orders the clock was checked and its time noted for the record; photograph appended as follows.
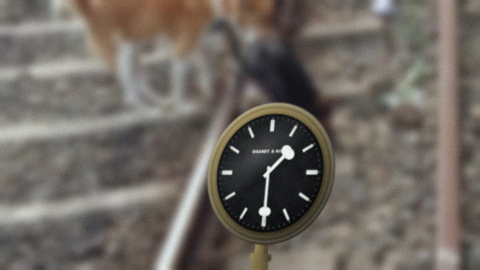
1:30
